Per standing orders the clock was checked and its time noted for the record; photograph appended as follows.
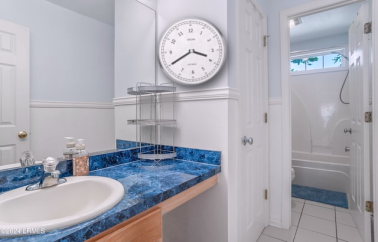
3:40
